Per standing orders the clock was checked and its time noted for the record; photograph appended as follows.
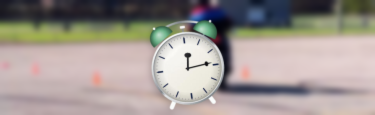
12:14
